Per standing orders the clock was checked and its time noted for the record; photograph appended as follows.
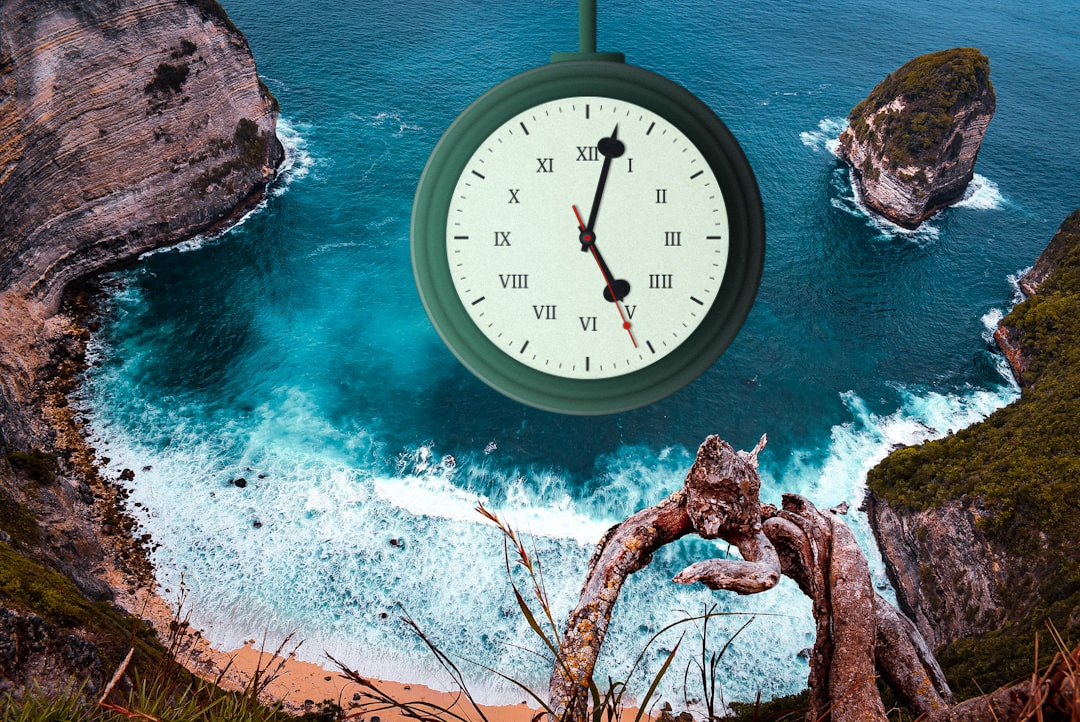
5:02:26
